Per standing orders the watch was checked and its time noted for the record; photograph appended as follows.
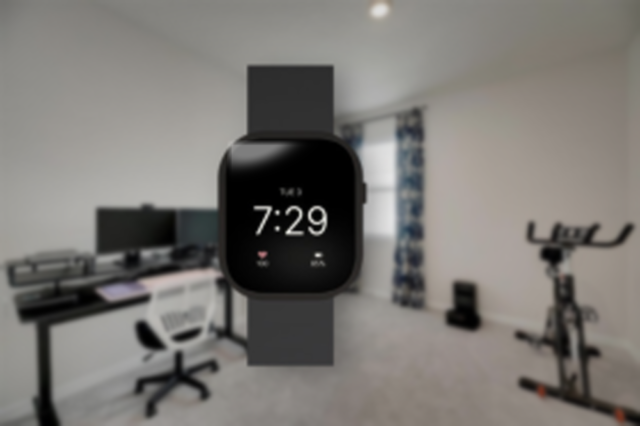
7:29
